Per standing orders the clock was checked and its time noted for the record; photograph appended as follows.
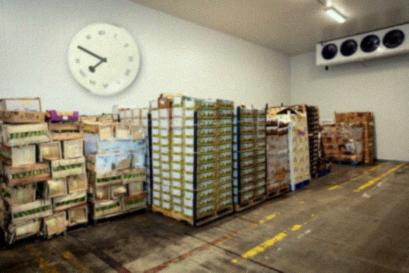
7:50
